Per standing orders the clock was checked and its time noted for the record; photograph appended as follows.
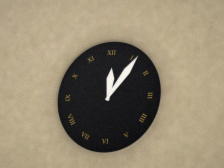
12:06
